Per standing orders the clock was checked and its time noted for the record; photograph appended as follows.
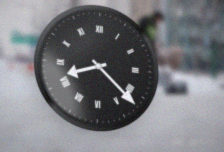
8:22
